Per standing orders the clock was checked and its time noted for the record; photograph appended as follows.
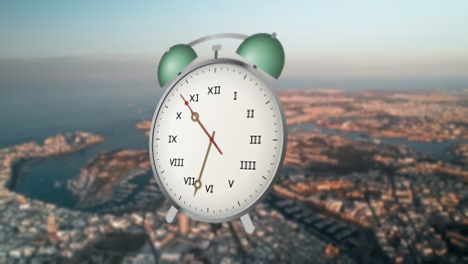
10:32:53
